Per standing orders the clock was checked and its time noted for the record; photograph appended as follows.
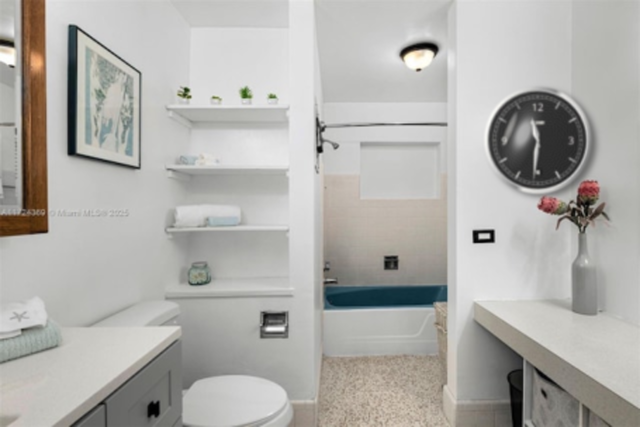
11:31
